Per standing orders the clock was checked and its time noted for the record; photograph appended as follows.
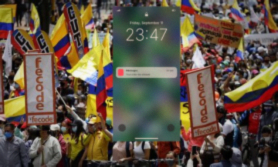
23:47
